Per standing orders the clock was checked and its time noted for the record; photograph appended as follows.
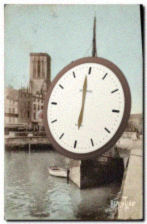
5:59
